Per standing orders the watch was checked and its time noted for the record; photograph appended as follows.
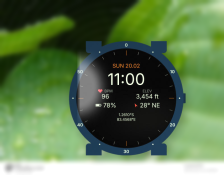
11:00
